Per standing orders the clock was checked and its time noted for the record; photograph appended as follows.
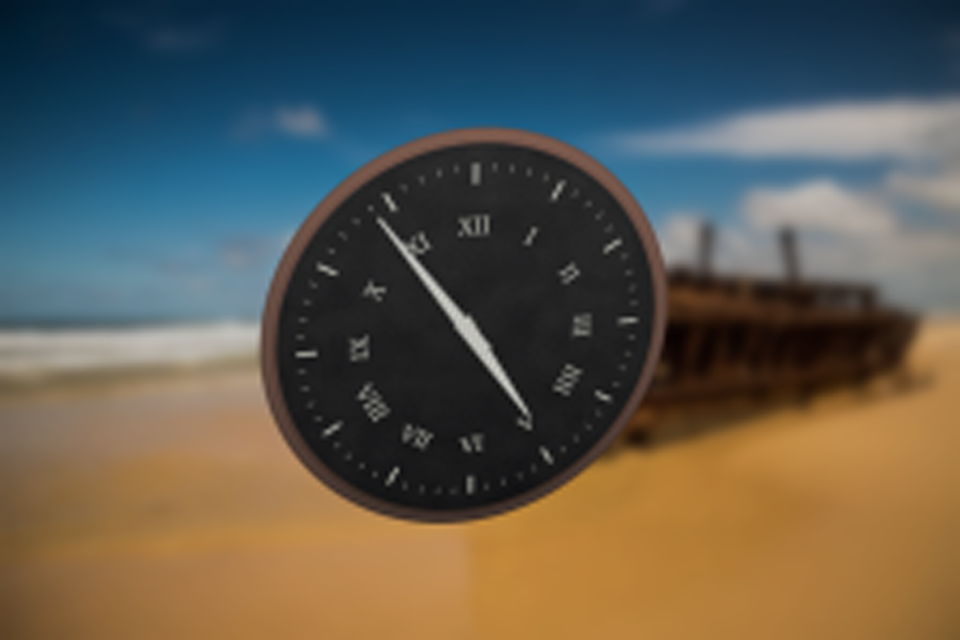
4:54
